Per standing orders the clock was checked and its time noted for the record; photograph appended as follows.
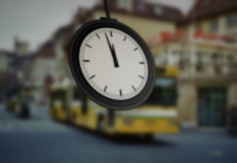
11:58
